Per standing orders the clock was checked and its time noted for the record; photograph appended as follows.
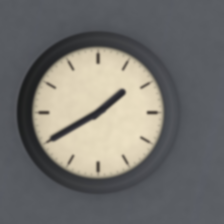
1:40
